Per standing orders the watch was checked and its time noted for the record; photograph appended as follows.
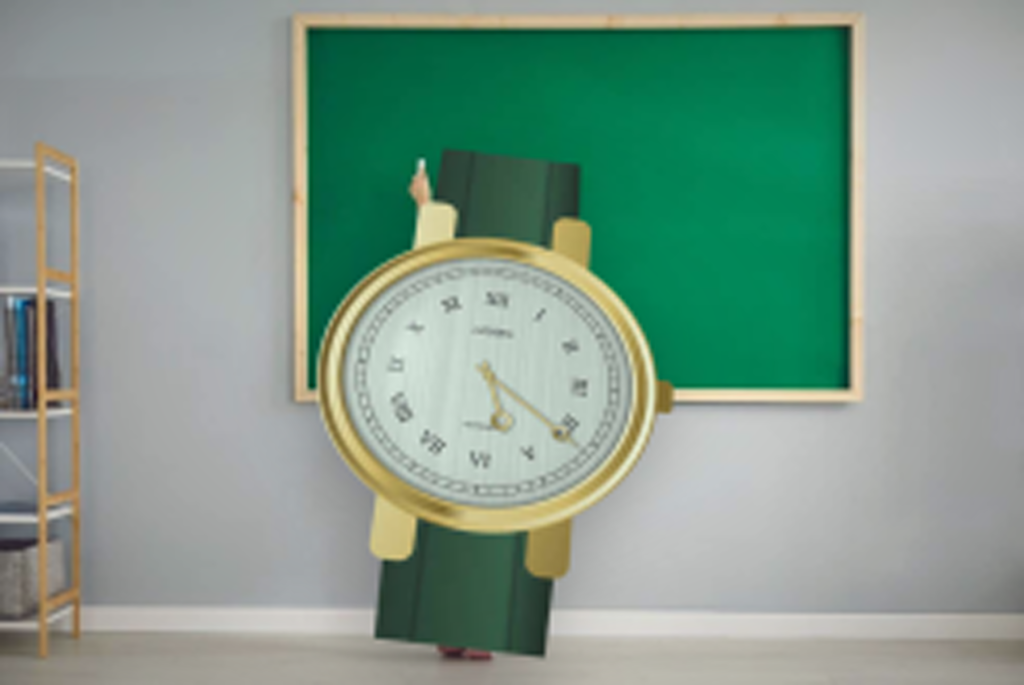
5:21
